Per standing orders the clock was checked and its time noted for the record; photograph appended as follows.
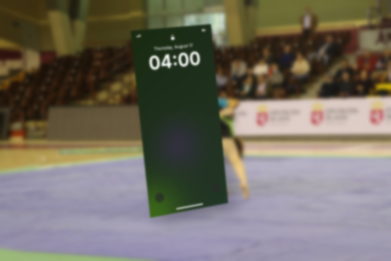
4:00
